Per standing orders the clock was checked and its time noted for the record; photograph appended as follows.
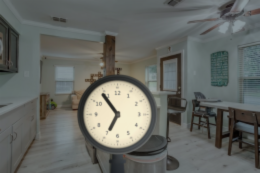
6:54
